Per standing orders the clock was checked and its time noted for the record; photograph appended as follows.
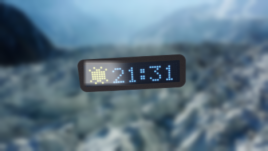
21:31
